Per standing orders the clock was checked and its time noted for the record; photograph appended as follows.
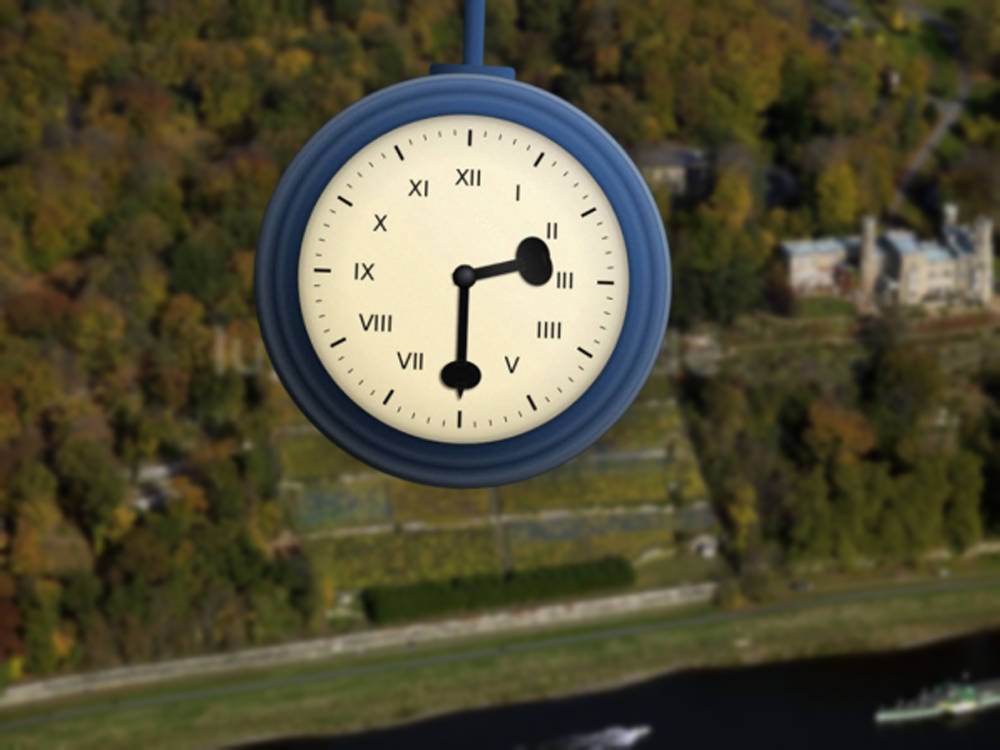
2:30
